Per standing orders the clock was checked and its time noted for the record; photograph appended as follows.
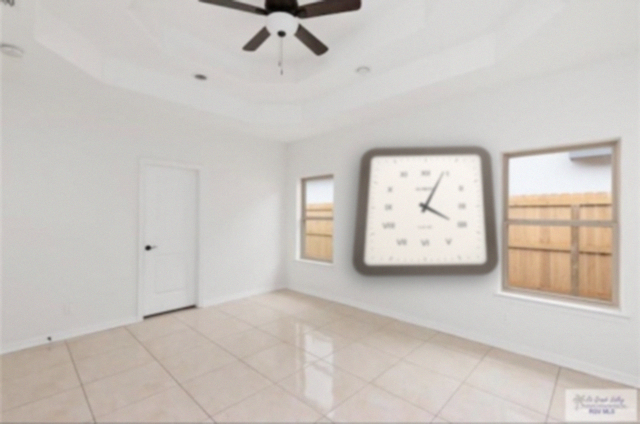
4:04
